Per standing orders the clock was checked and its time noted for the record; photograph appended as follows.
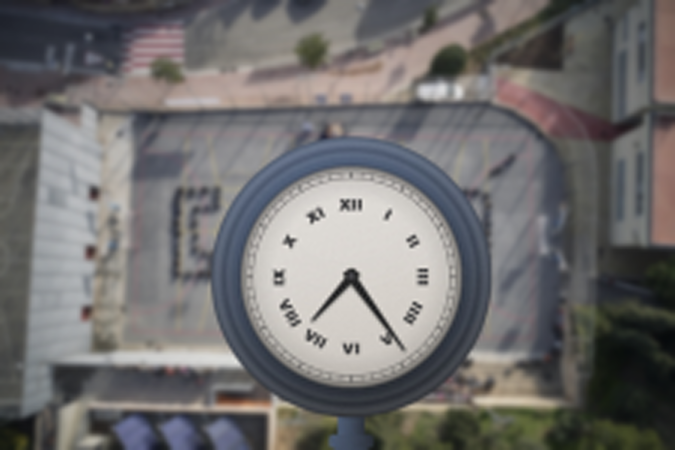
7:24
